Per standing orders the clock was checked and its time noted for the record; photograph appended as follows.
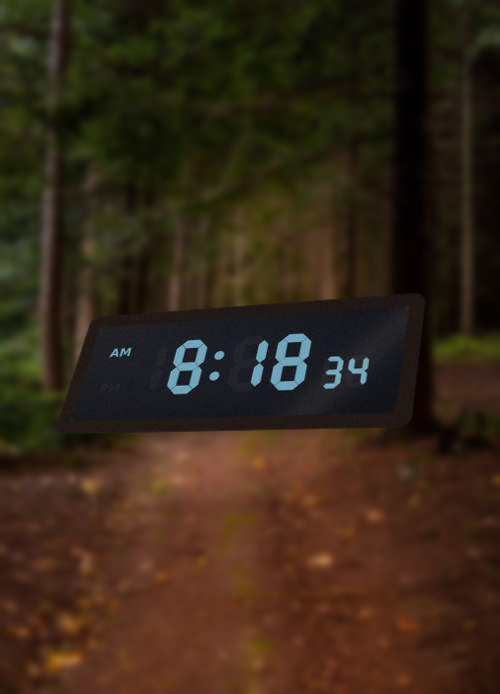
8:18:34
